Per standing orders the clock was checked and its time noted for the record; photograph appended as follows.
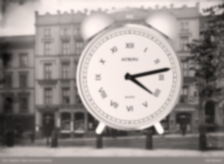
4:13
